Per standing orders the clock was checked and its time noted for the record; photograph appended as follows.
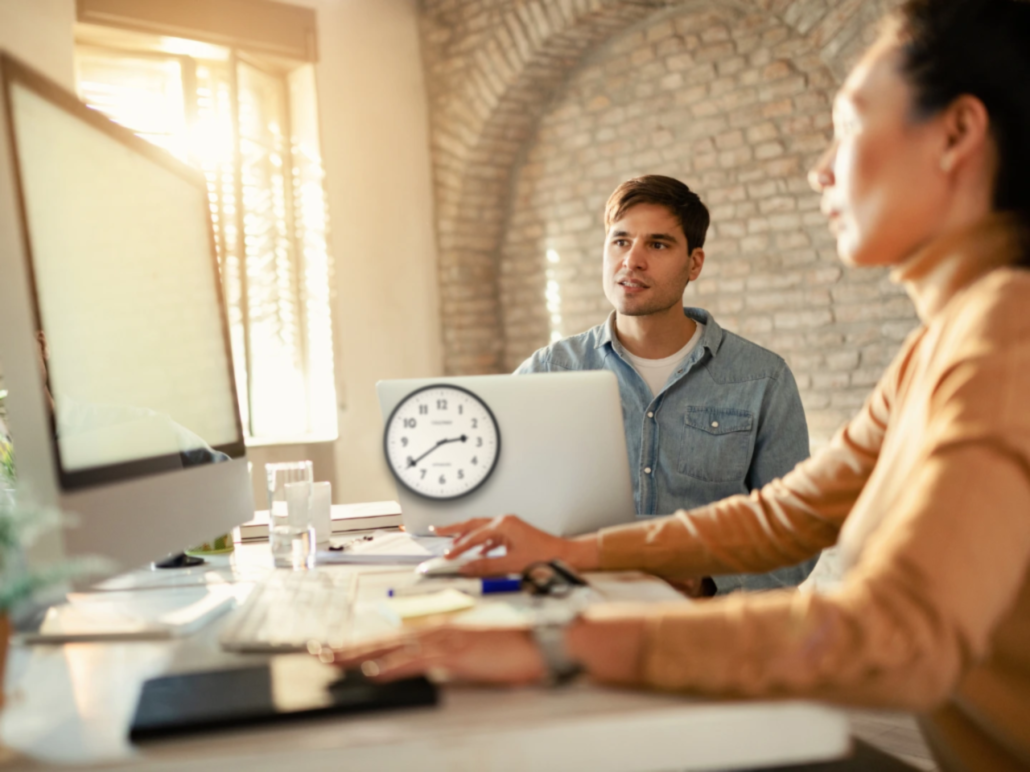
2:39
